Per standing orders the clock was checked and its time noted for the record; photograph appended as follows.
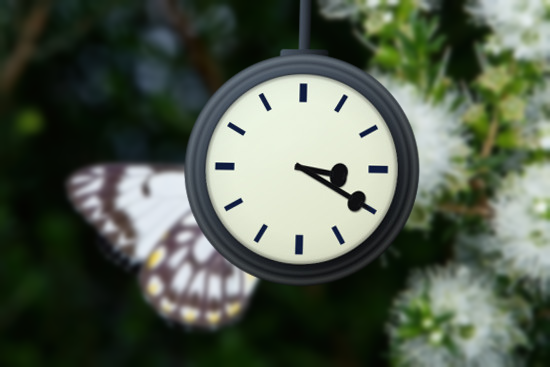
3:20
